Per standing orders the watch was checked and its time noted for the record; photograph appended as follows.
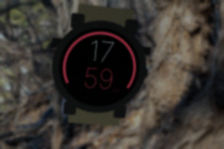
17:59
